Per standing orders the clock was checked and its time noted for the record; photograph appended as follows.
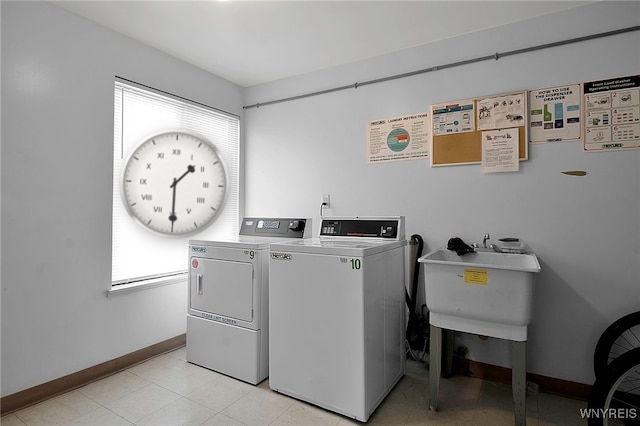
1:30
